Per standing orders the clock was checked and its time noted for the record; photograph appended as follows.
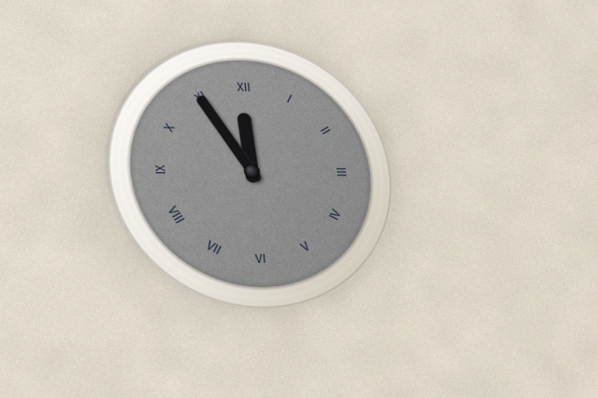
11:55
